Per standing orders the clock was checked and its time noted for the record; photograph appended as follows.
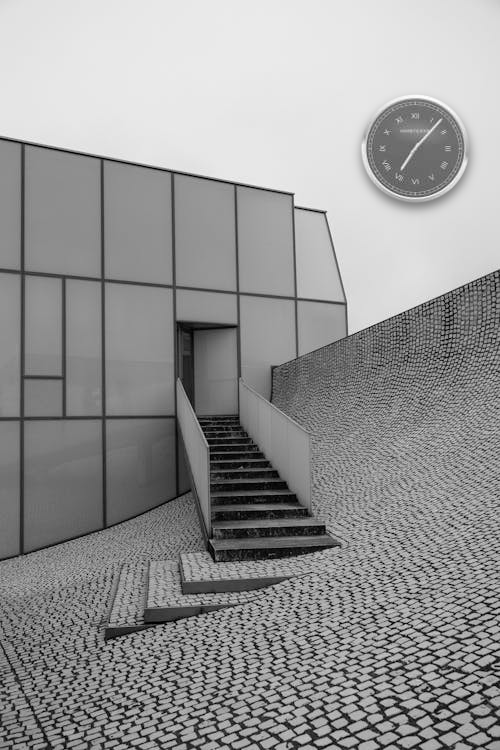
7:07
